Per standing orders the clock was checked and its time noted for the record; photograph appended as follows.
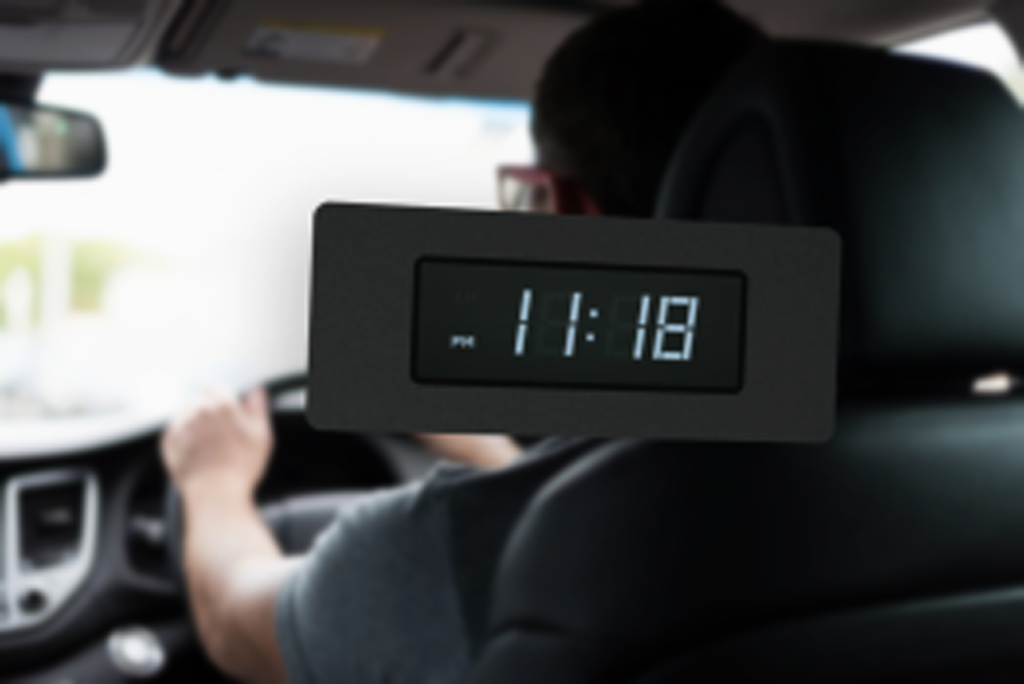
11:18
